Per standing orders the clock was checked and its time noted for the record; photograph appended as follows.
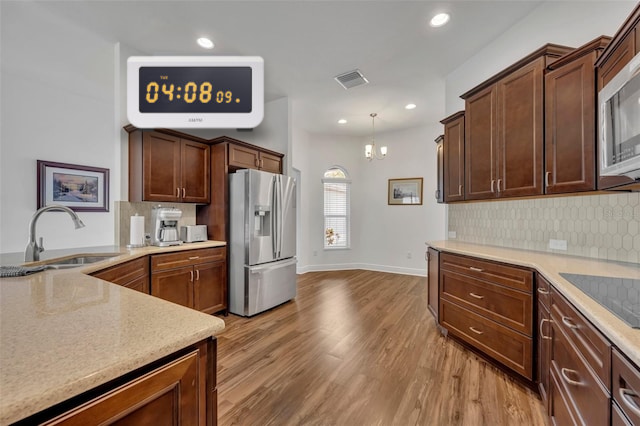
4:08:09
